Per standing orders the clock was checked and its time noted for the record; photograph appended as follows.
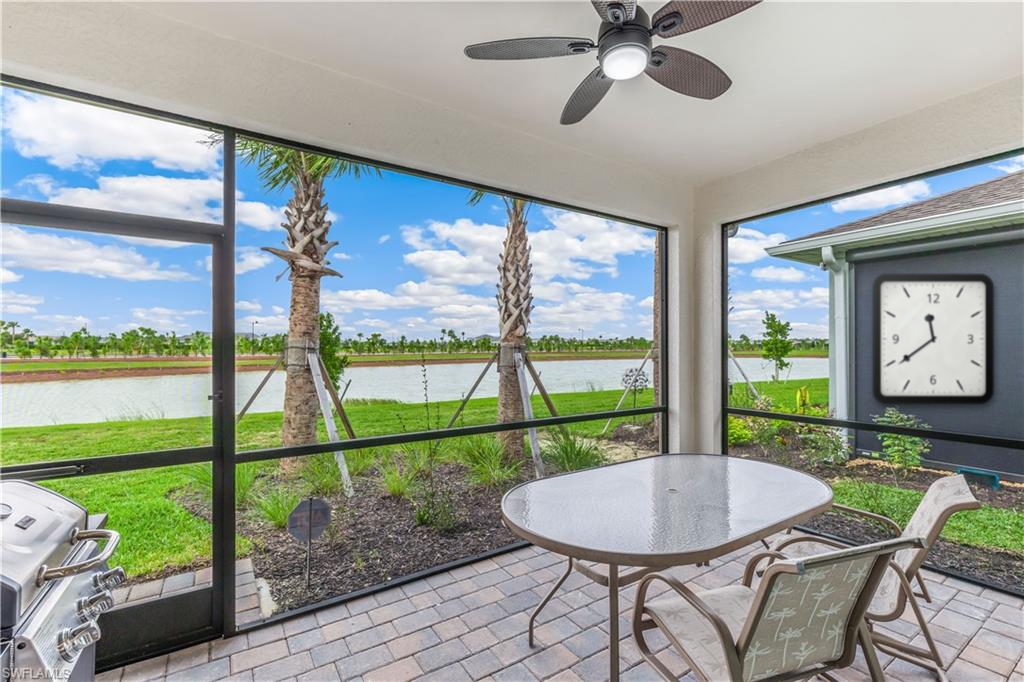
11:39
